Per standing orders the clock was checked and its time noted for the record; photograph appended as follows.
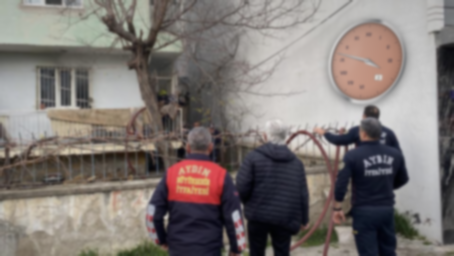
3:47
